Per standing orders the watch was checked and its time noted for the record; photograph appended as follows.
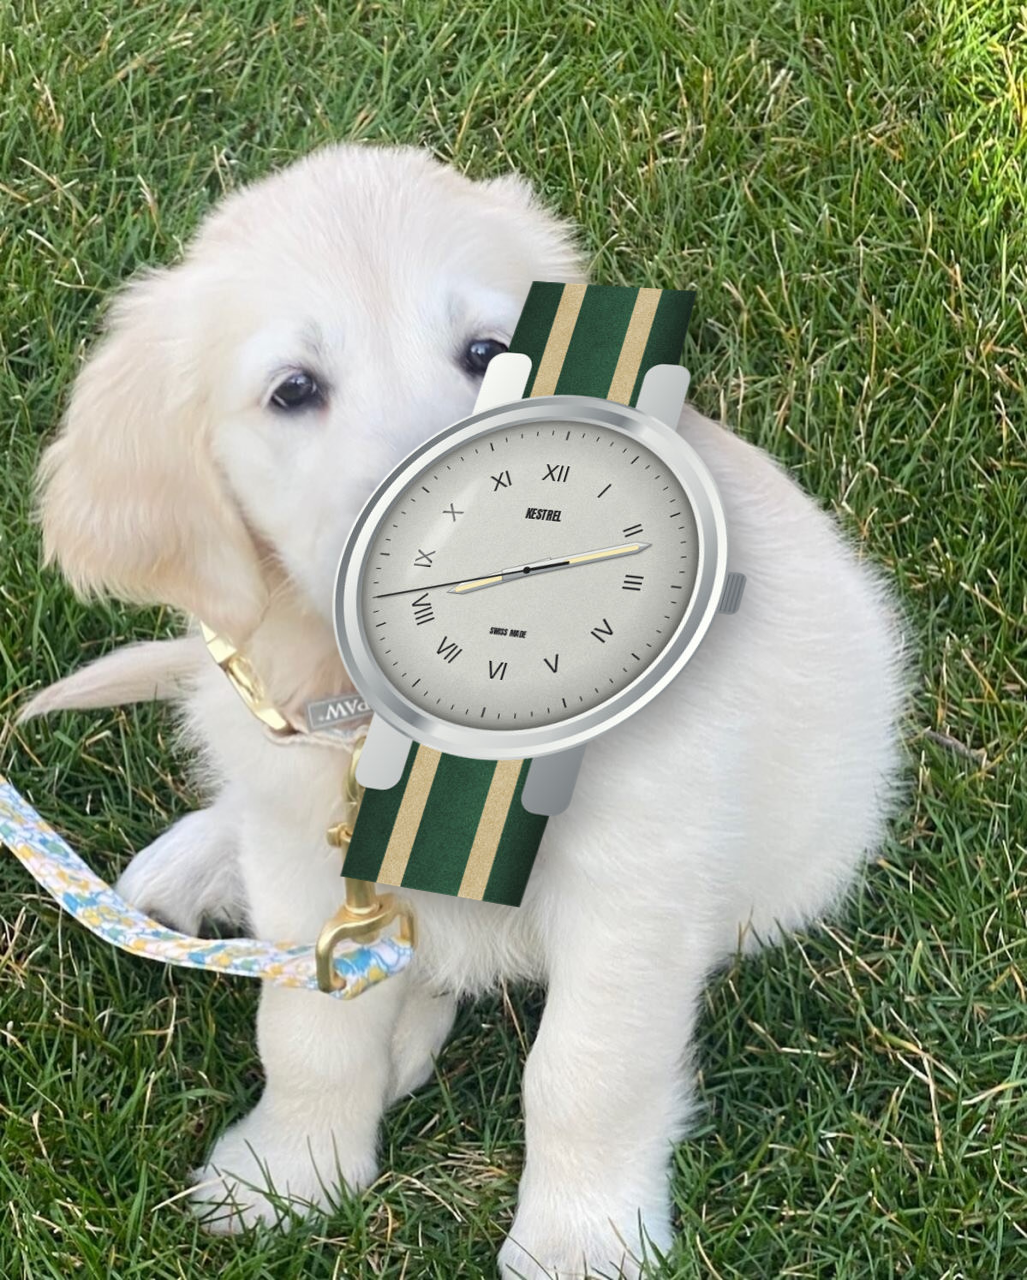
8:11:42
